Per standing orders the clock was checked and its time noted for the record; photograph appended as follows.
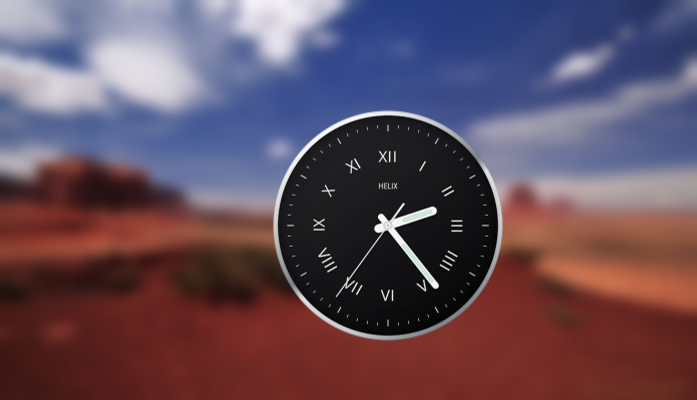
2:23:36
